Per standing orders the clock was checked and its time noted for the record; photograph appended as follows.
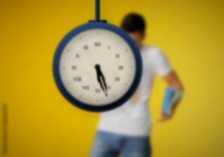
5:27
